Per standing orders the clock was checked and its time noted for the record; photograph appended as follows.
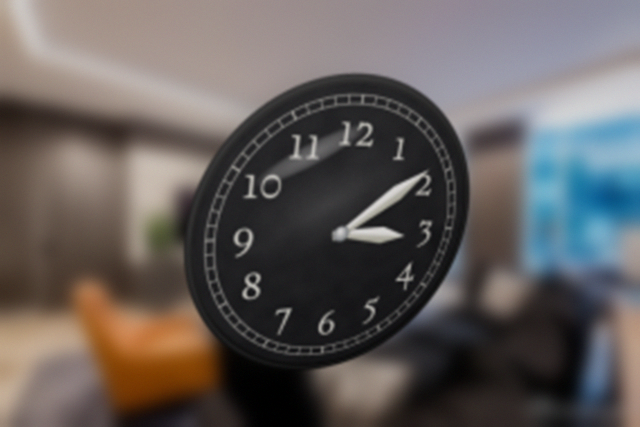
3:09
